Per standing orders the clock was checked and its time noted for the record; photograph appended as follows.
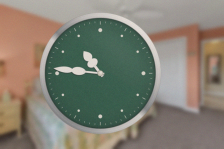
10:46
